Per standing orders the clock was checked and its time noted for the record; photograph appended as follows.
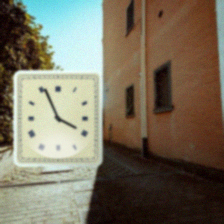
3:56
